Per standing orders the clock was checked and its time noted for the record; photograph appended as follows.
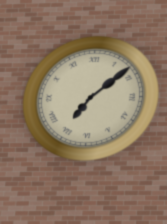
7:08
